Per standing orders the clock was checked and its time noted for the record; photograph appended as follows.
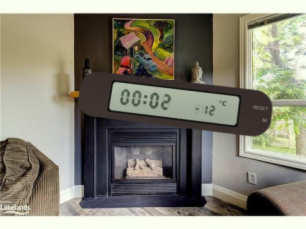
0:02
